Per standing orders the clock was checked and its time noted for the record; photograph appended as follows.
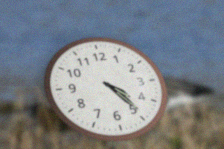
4:24
